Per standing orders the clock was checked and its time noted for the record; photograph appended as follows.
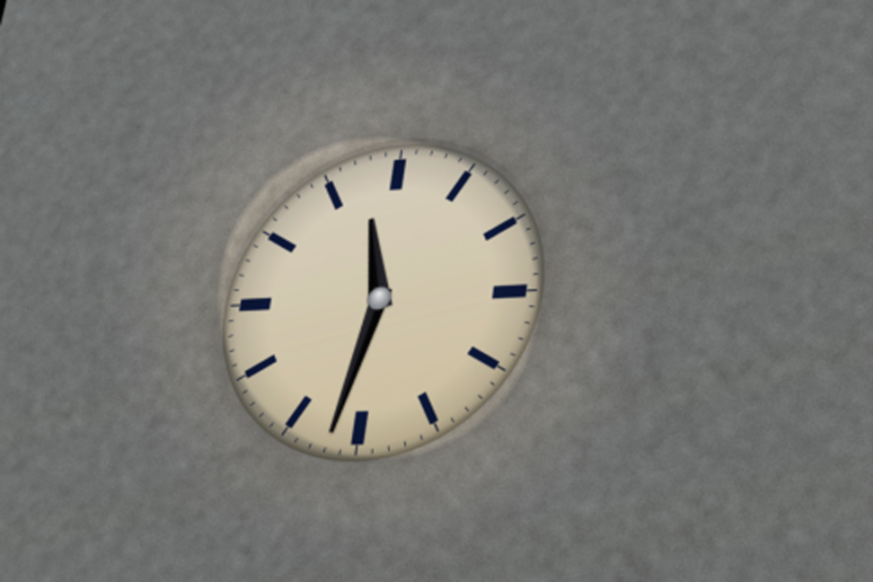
11:32
